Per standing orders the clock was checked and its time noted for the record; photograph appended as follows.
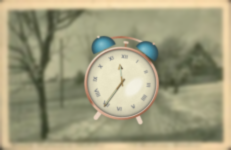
11:35
